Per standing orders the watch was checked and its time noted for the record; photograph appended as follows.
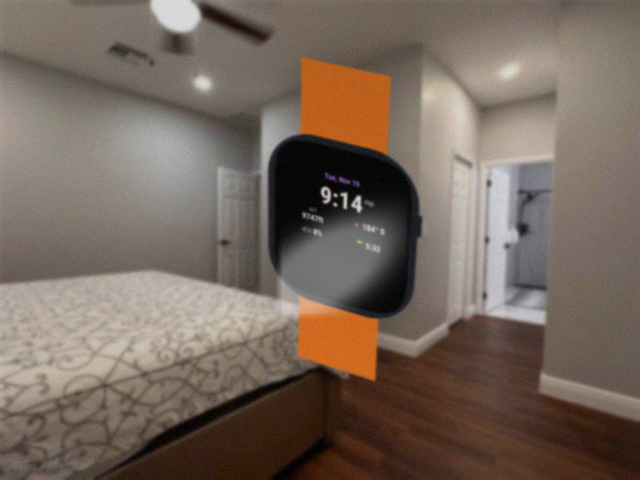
9:14
